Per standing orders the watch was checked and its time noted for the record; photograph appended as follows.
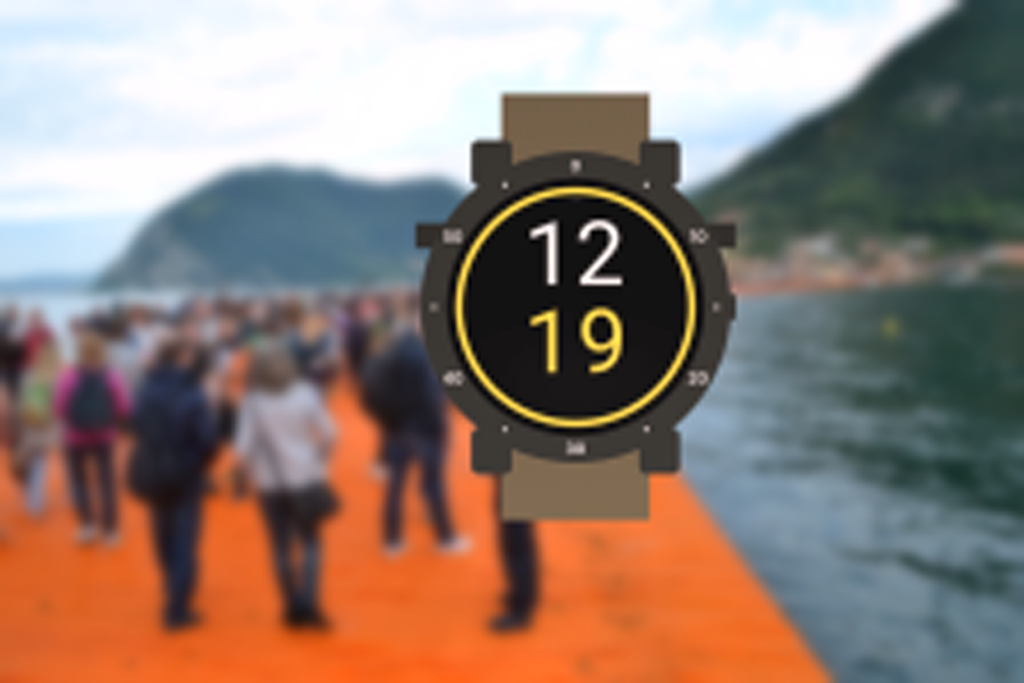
12:19
